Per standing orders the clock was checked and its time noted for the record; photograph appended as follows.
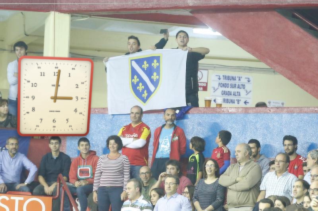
3:01
